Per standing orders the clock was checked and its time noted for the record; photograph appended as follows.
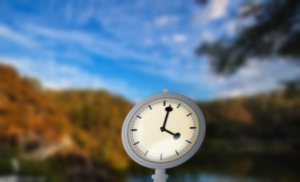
4:02
